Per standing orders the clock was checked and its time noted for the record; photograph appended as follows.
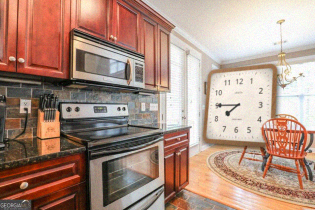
7:45
